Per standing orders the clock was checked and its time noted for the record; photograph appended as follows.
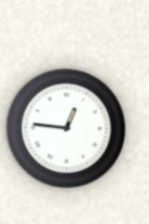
12:46
